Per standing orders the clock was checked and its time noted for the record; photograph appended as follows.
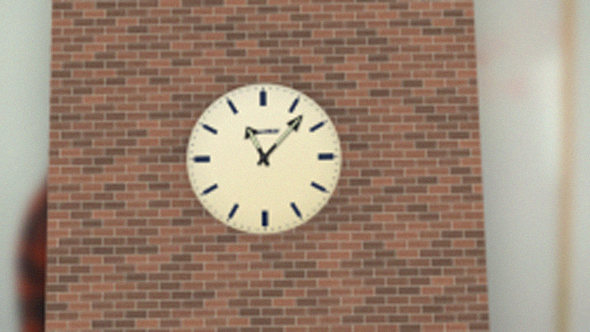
11:07
